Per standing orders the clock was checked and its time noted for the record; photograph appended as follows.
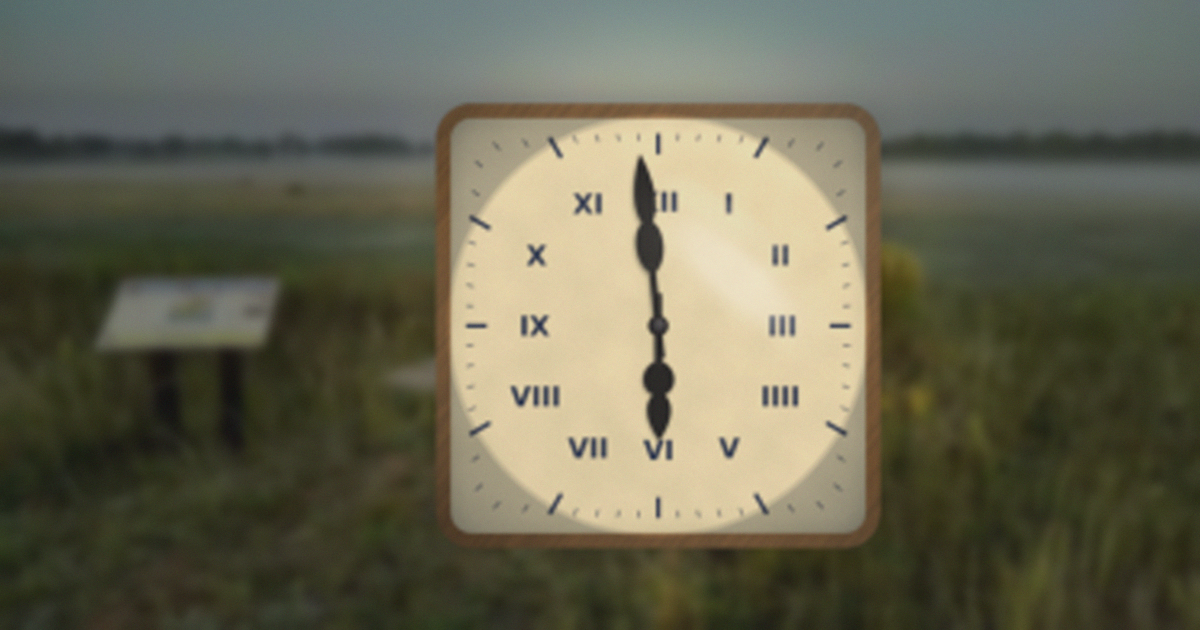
5:59
